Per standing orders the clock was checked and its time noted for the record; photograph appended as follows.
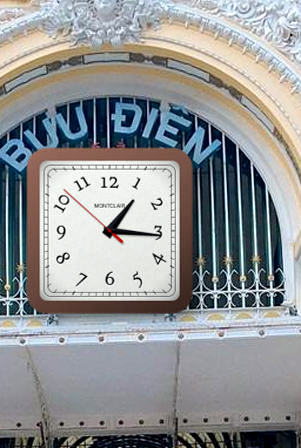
1:15:52
